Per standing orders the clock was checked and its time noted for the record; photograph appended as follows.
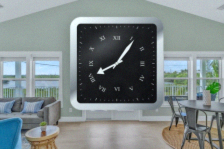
8:06
